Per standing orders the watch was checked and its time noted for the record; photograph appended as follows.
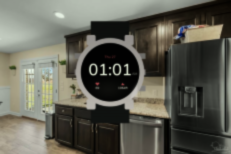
1:01
